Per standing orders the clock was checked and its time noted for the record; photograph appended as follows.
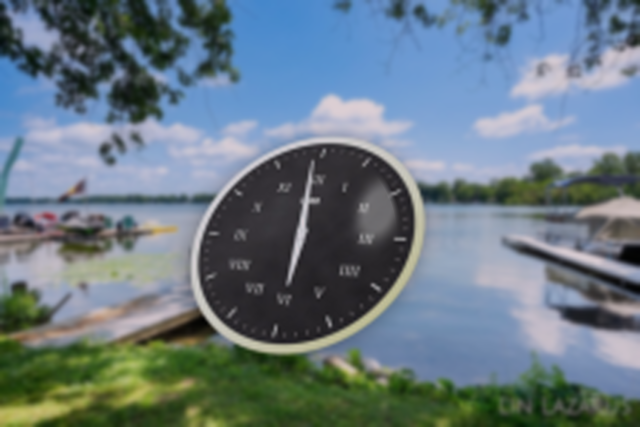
5:59
